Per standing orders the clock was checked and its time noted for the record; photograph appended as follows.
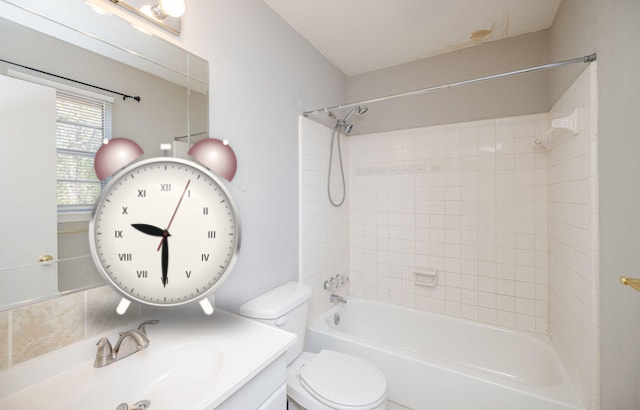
9:30:04
